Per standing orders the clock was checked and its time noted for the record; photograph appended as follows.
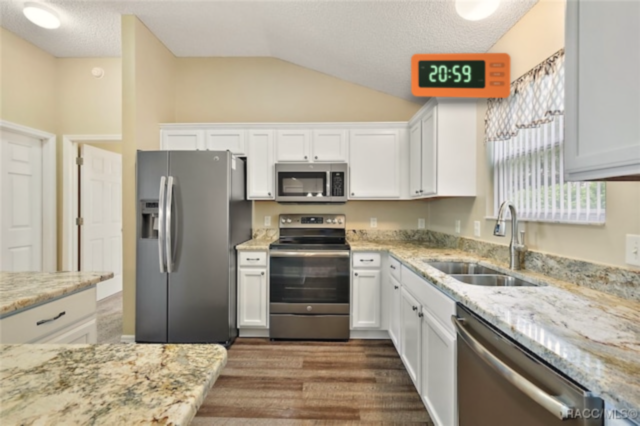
20:59
